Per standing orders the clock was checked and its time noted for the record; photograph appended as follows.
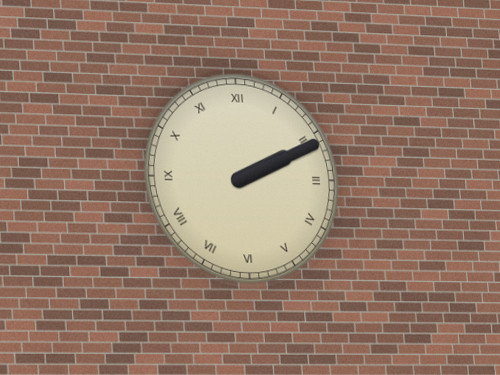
2:11
